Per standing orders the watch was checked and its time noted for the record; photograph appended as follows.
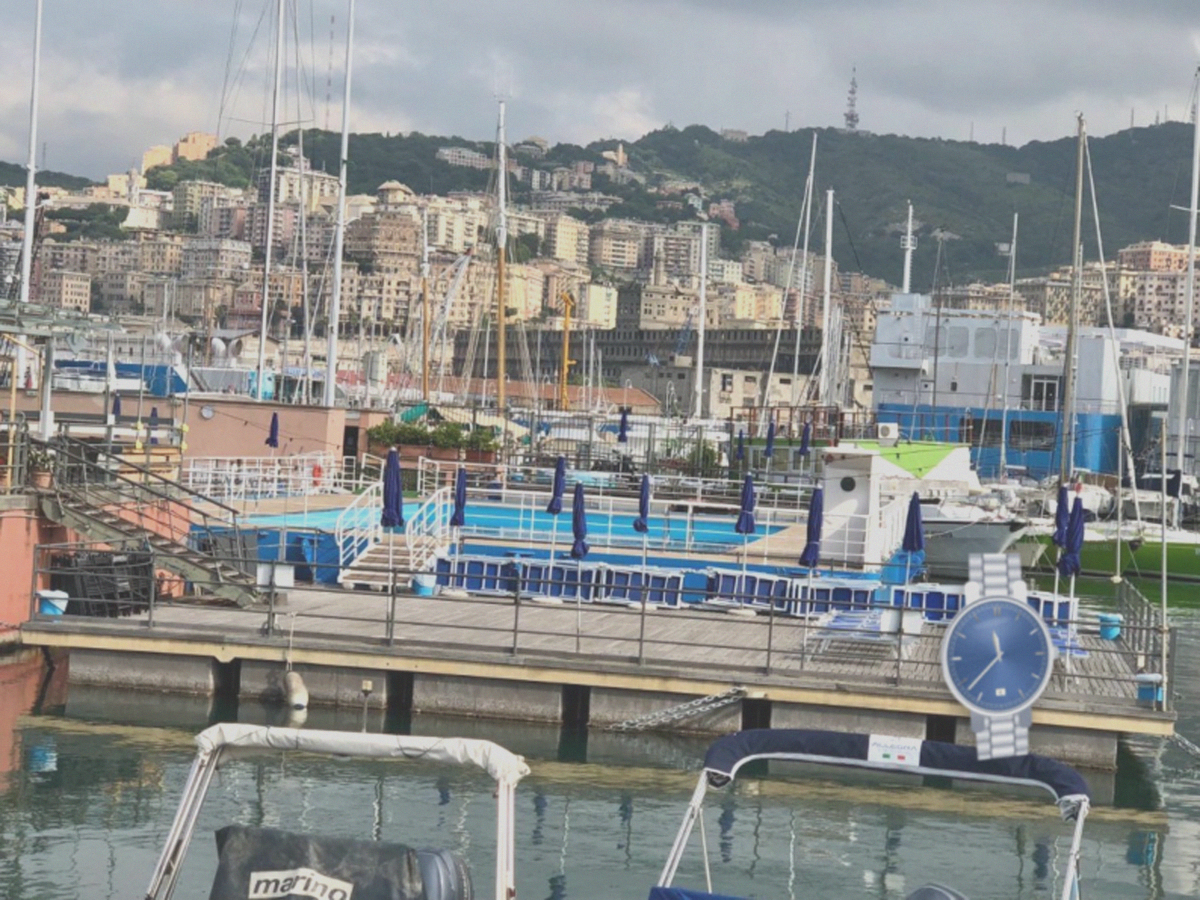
11:38
